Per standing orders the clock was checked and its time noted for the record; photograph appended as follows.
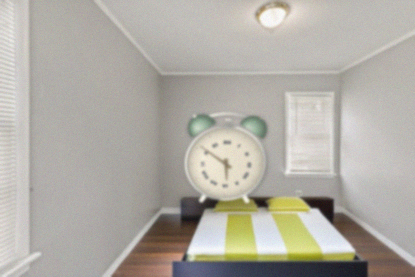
5:51
